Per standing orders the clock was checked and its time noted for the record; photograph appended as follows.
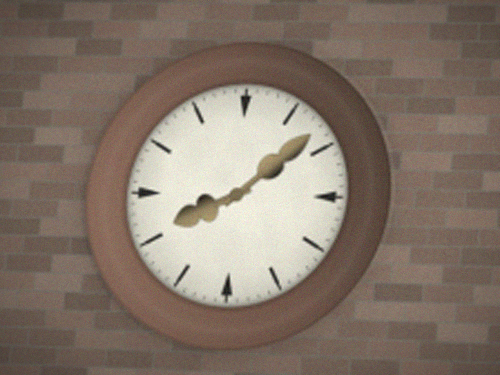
8:08
